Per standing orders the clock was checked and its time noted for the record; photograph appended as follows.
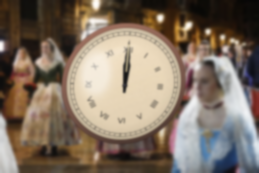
12:00
